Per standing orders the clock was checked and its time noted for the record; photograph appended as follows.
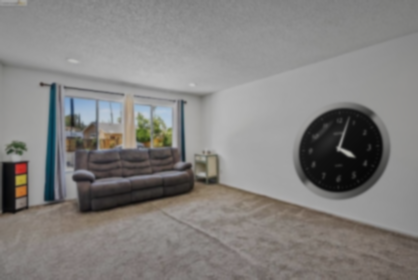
4:03
